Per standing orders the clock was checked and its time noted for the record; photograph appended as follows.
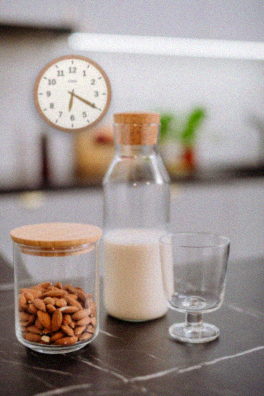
6:20
